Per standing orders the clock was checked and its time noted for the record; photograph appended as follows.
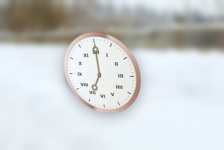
7:00
